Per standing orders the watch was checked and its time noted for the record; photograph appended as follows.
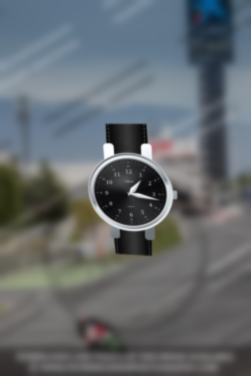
1:17
